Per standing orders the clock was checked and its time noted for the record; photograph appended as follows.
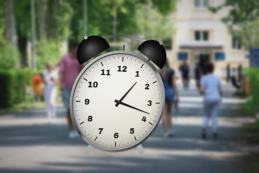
1:18
